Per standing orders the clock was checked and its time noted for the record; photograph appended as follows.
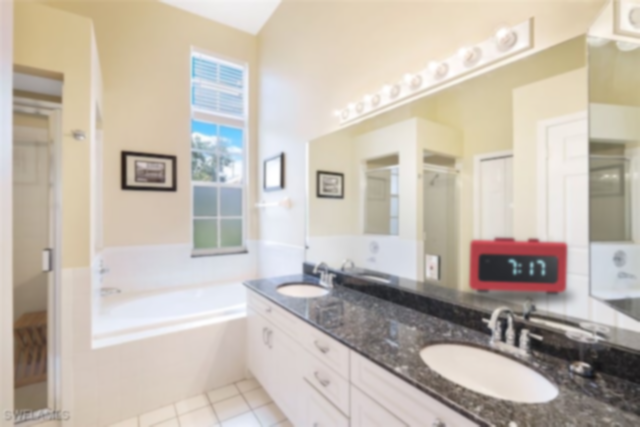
7:17
